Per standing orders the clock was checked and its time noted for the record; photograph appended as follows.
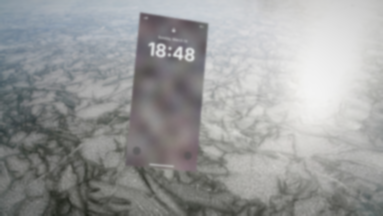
18:48
